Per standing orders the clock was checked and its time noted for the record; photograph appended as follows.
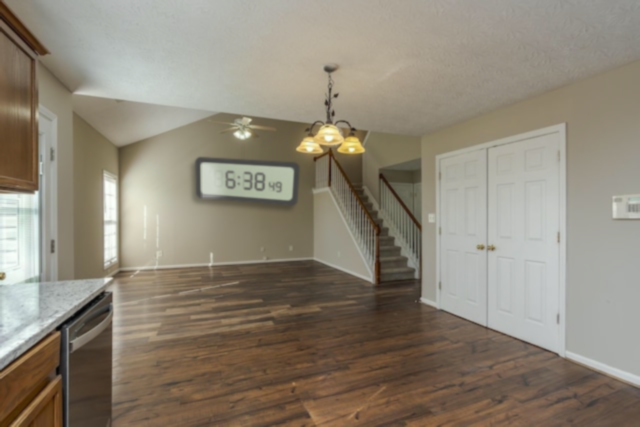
6:38
